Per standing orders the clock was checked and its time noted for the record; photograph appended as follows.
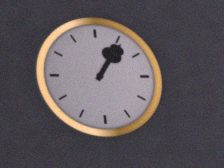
1:06
